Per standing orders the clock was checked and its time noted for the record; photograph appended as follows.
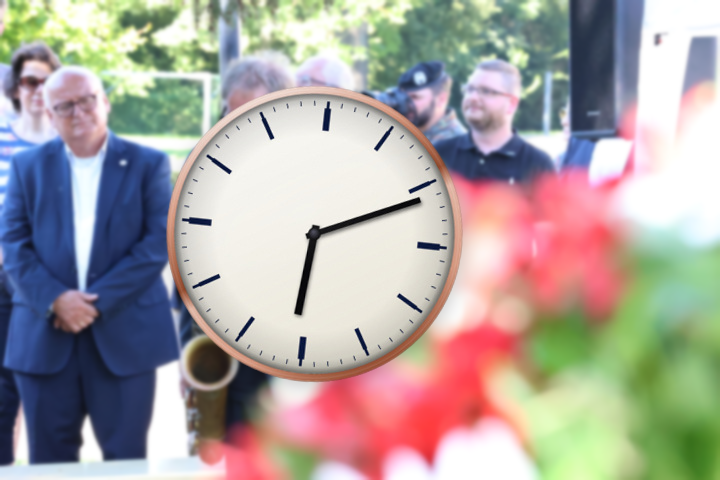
6:11
